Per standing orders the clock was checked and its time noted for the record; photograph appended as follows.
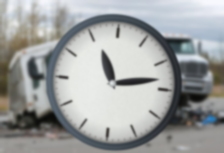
11:13
